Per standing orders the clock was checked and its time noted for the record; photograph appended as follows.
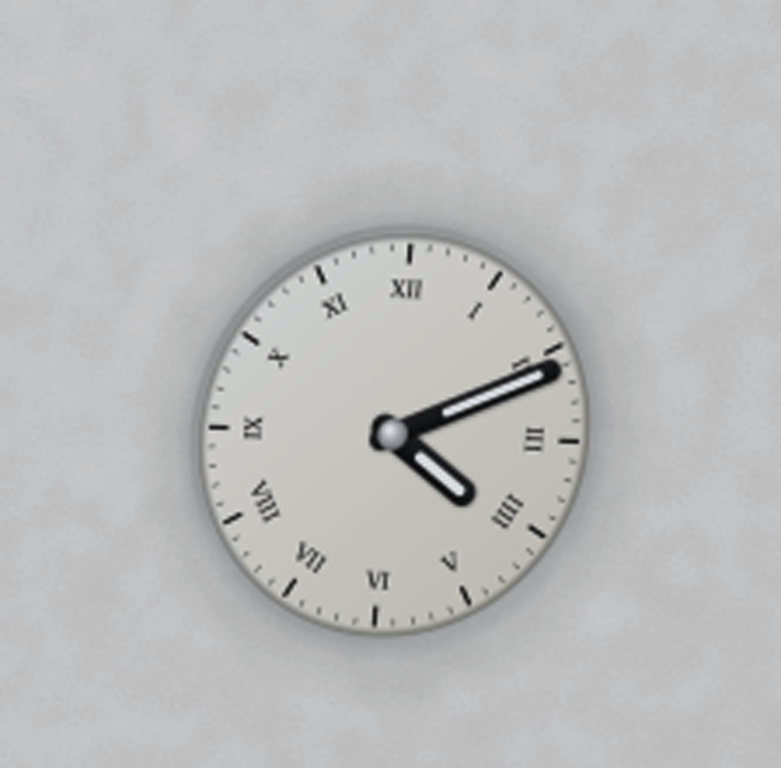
4:11
